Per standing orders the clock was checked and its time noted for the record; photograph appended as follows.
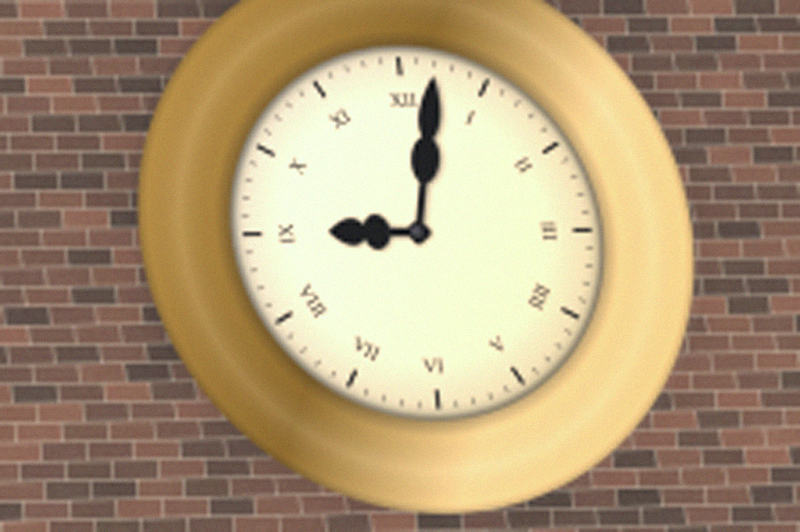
9:02
